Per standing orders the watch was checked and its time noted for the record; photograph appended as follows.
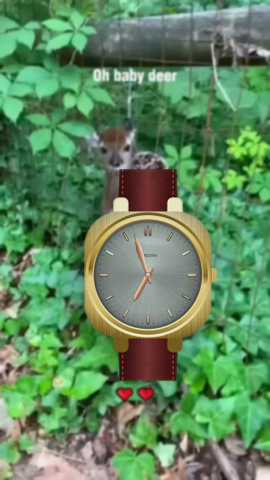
6:57
